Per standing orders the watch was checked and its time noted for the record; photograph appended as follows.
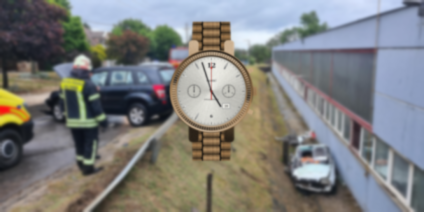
4:57
